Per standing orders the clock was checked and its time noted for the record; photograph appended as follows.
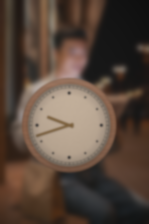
9:42
